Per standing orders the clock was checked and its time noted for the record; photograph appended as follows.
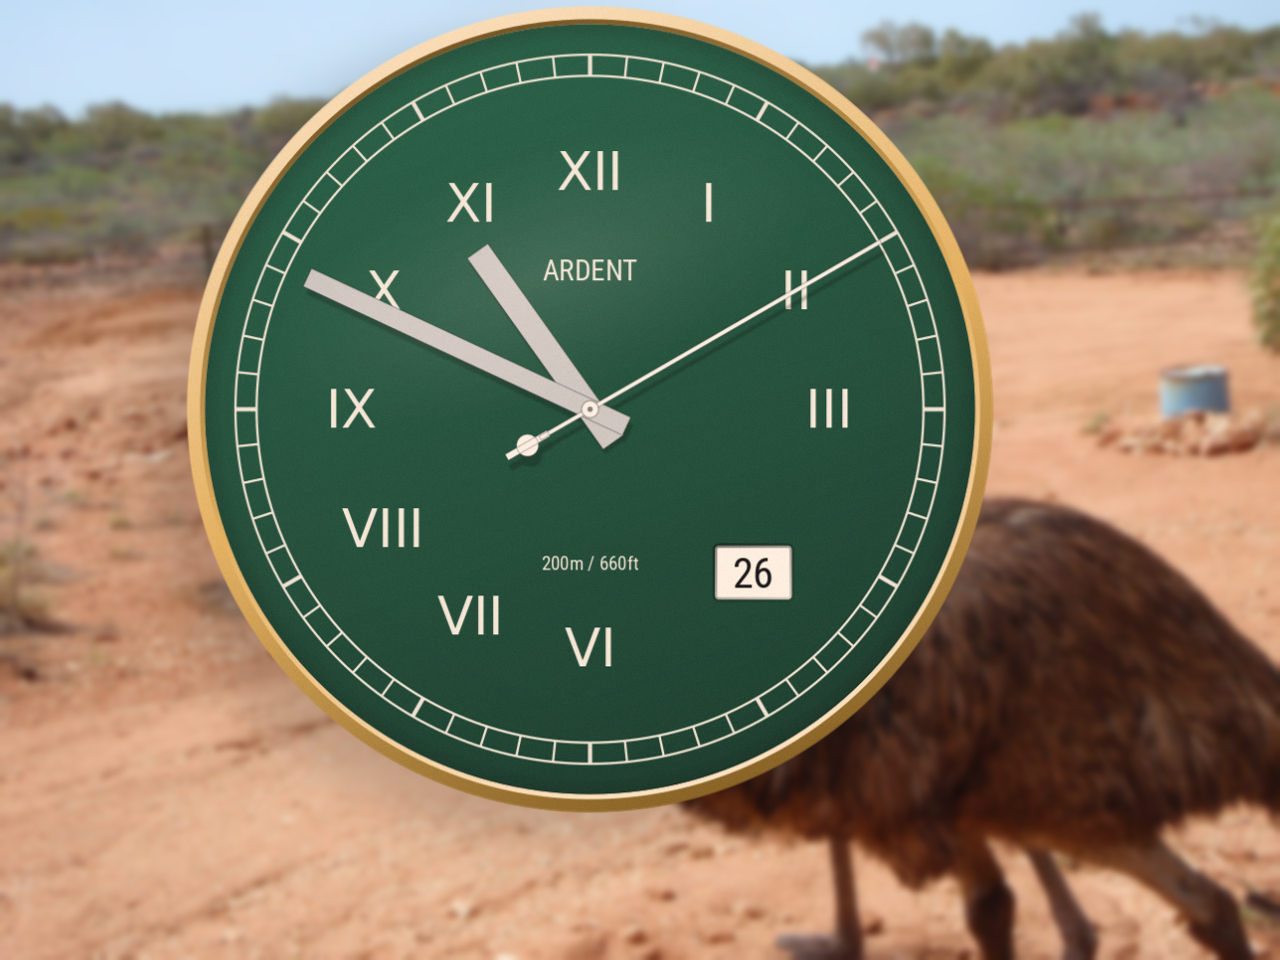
10:49:10
